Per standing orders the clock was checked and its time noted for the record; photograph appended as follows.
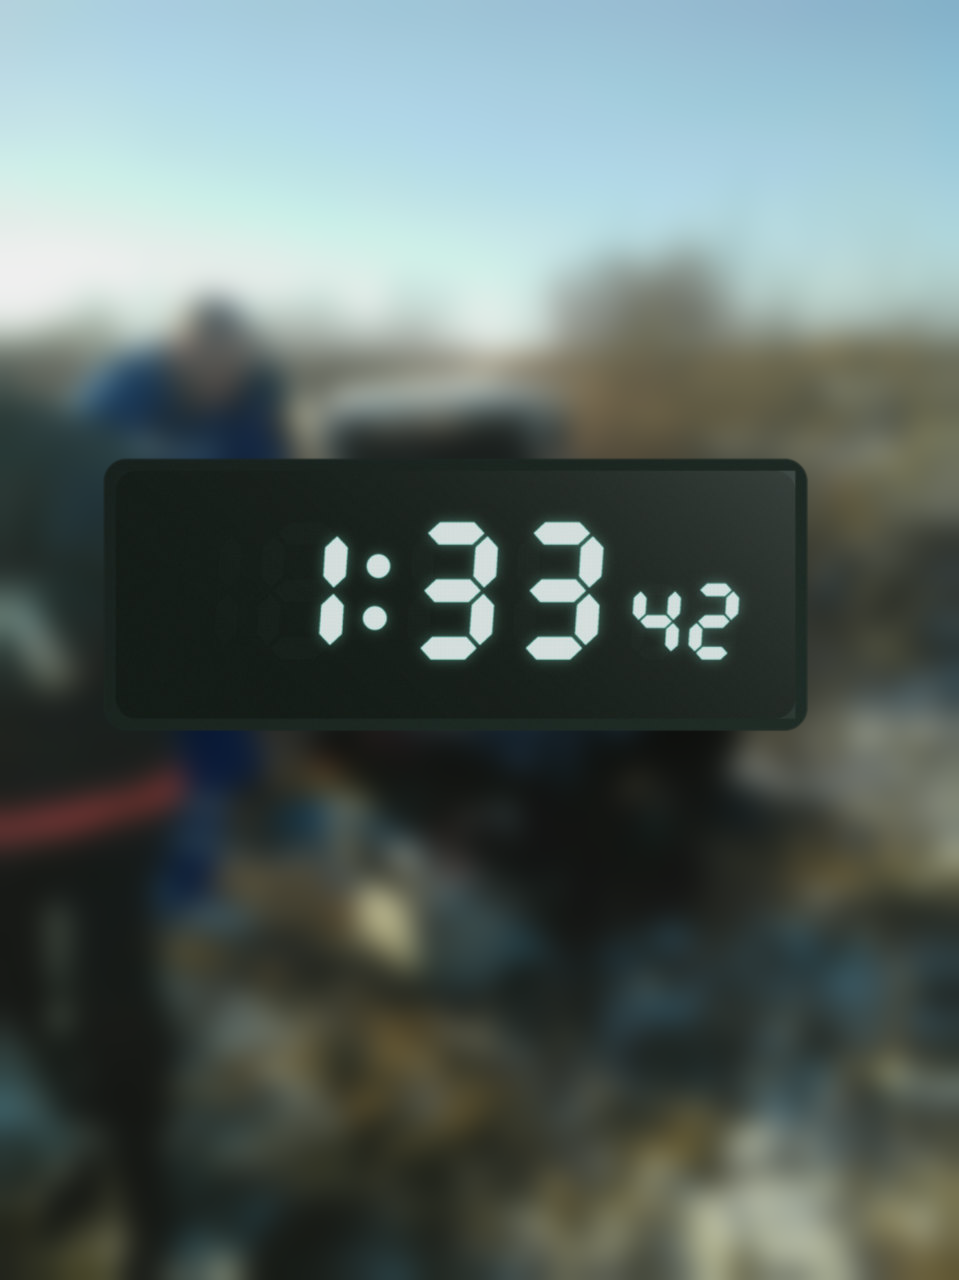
1:33:42
